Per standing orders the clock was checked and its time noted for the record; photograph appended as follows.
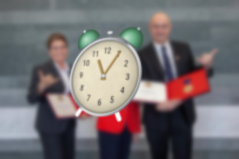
11:05
